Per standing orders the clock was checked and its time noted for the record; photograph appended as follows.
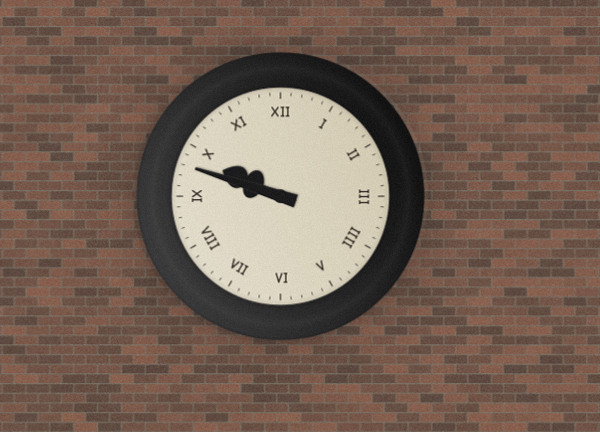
9:48
